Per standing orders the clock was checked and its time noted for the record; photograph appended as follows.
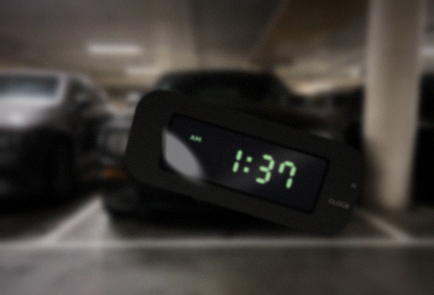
1:37
